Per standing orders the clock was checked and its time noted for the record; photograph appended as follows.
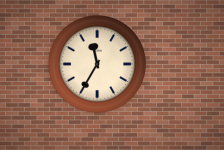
11:35
